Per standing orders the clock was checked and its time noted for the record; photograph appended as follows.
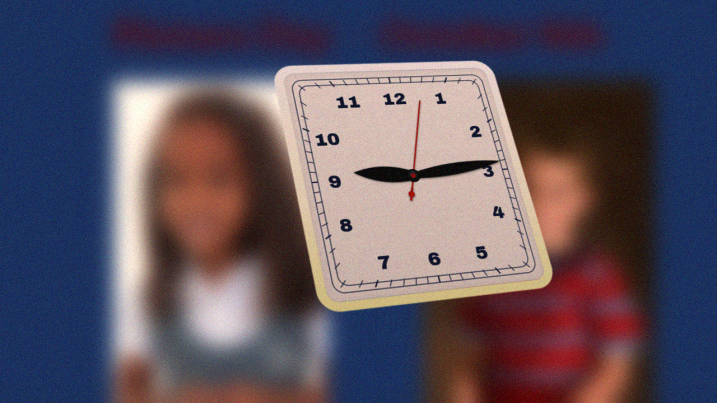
9:14:03
